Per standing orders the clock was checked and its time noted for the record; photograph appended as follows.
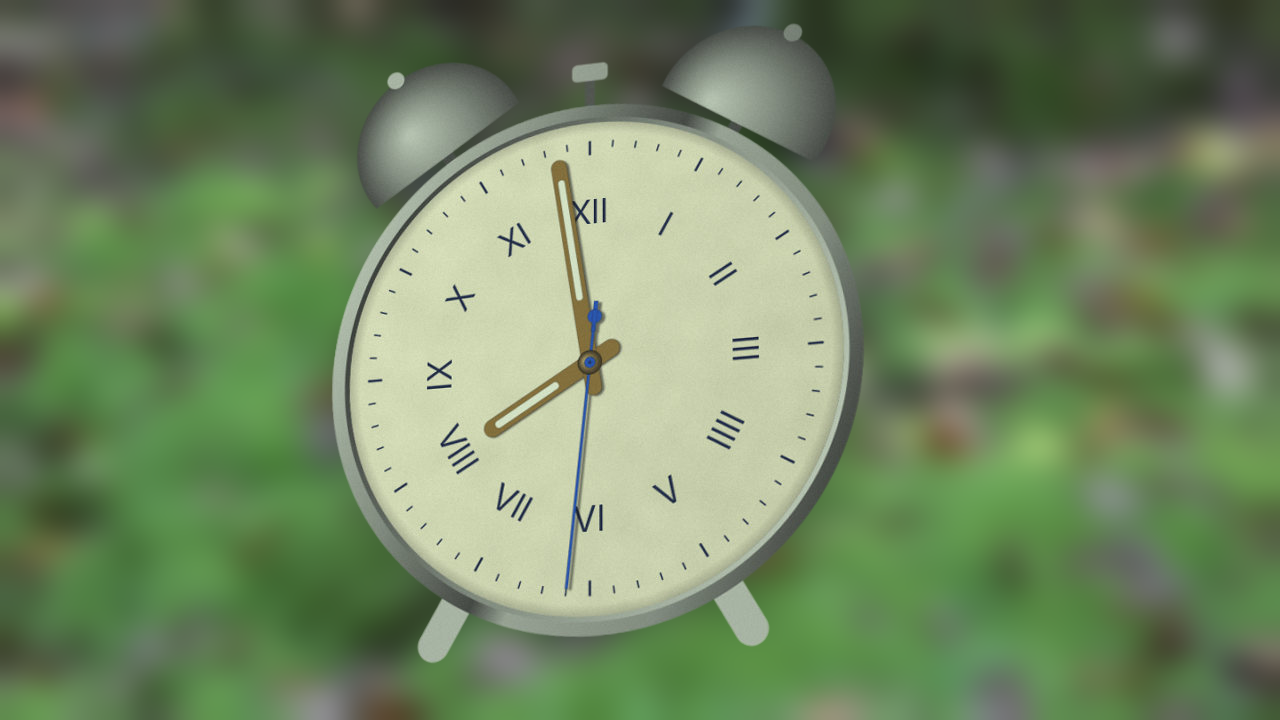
7:58:31
